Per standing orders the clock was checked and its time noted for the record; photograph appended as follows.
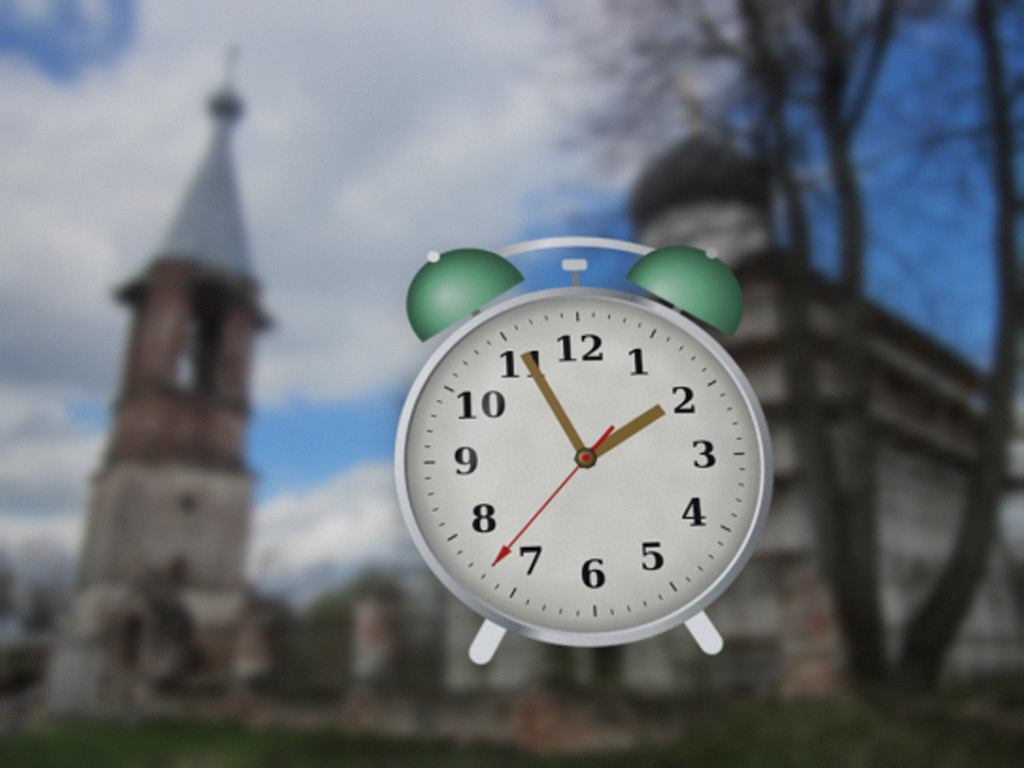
1:55:37
